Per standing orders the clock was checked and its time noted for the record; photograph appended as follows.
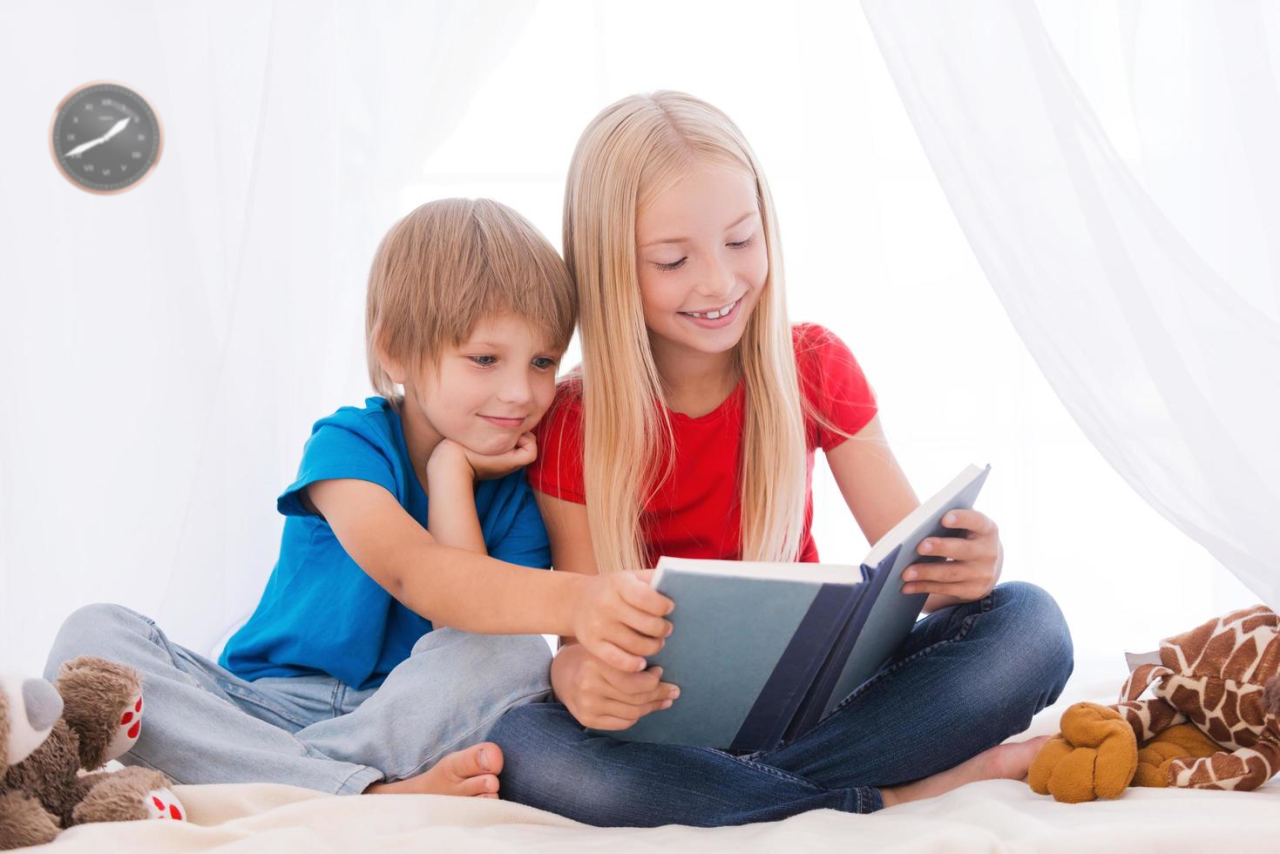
1:41
